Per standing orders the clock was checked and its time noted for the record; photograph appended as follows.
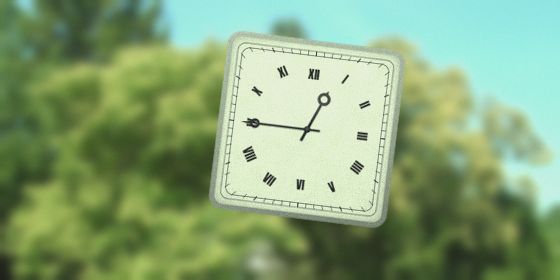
12:45
